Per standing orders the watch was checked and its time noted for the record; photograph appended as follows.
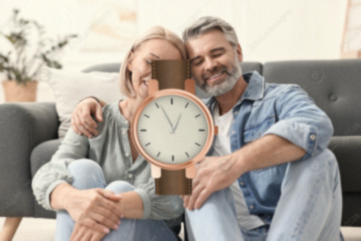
12:56
